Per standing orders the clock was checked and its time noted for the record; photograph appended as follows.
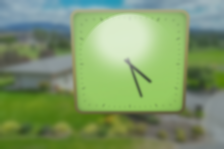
4:27
